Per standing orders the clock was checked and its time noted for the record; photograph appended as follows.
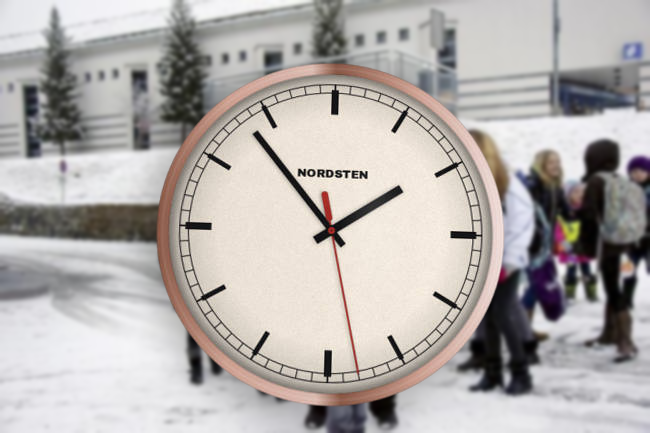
1:53:28
